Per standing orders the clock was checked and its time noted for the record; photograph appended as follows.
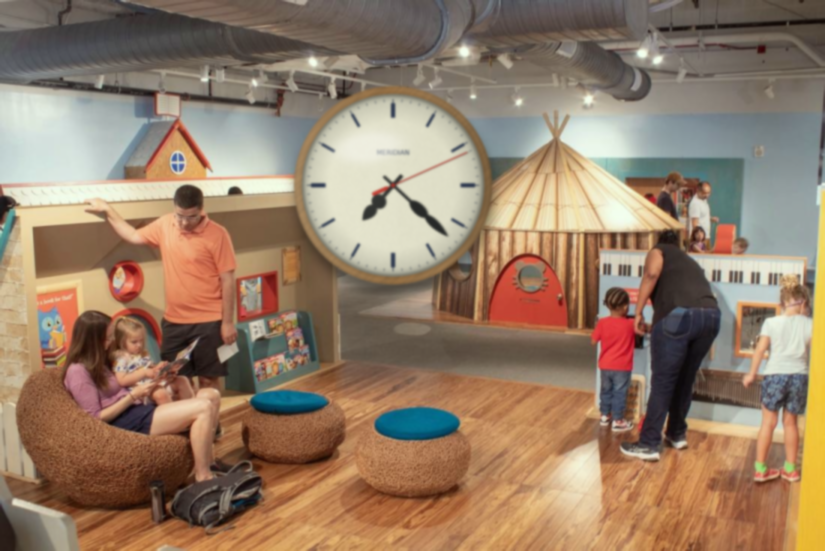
7:22:11
